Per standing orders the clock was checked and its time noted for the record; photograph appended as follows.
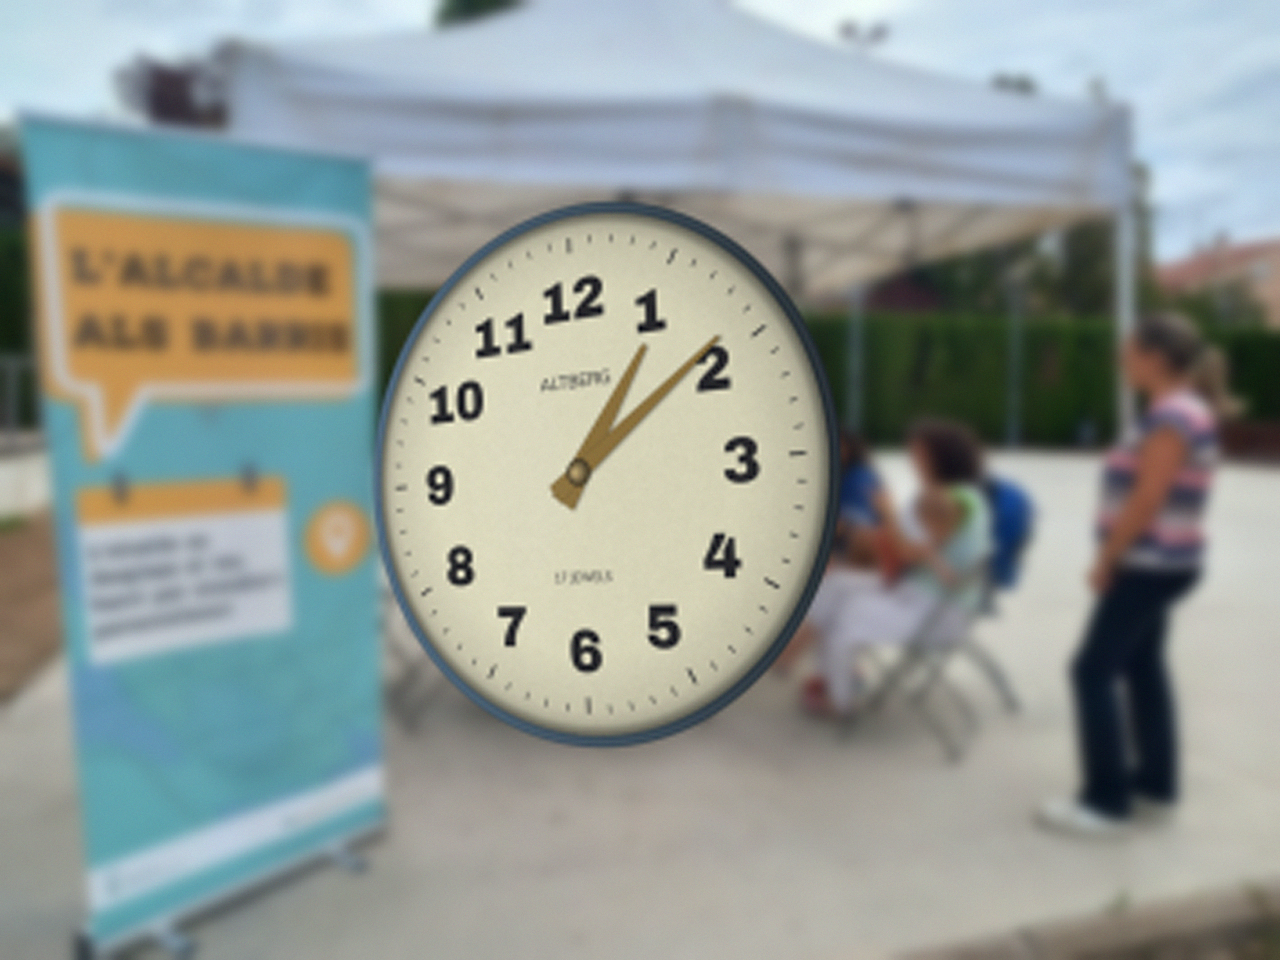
1:09
